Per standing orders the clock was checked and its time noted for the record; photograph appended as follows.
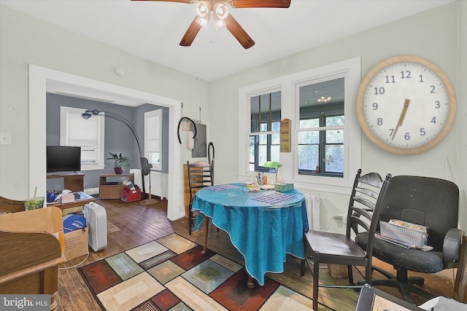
6:34
